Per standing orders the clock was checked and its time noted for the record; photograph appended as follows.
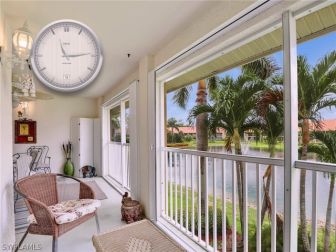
11:14
